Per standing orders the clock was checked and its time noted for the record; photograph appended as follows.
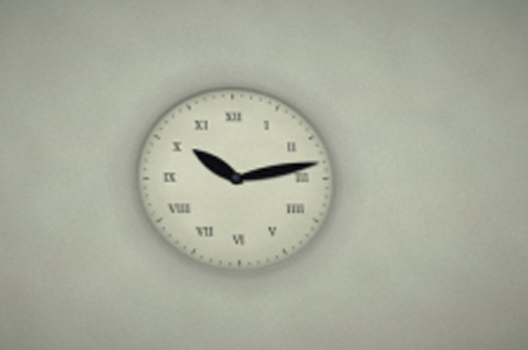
10:13
